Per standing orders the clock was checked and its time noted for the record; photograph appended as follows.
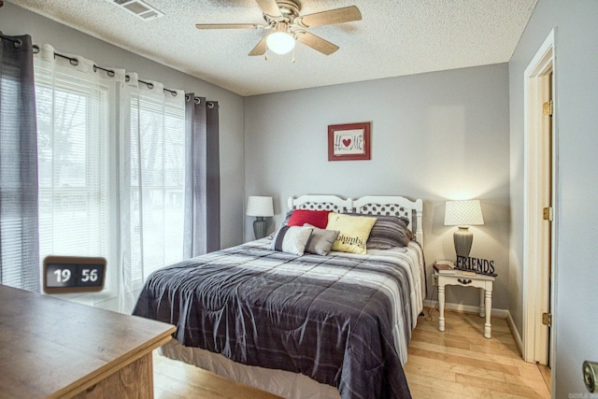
19:56
